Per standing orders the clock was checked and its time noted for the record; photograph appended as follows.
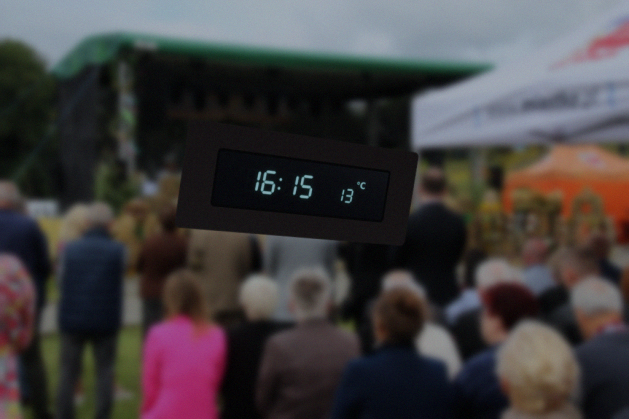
16:15
